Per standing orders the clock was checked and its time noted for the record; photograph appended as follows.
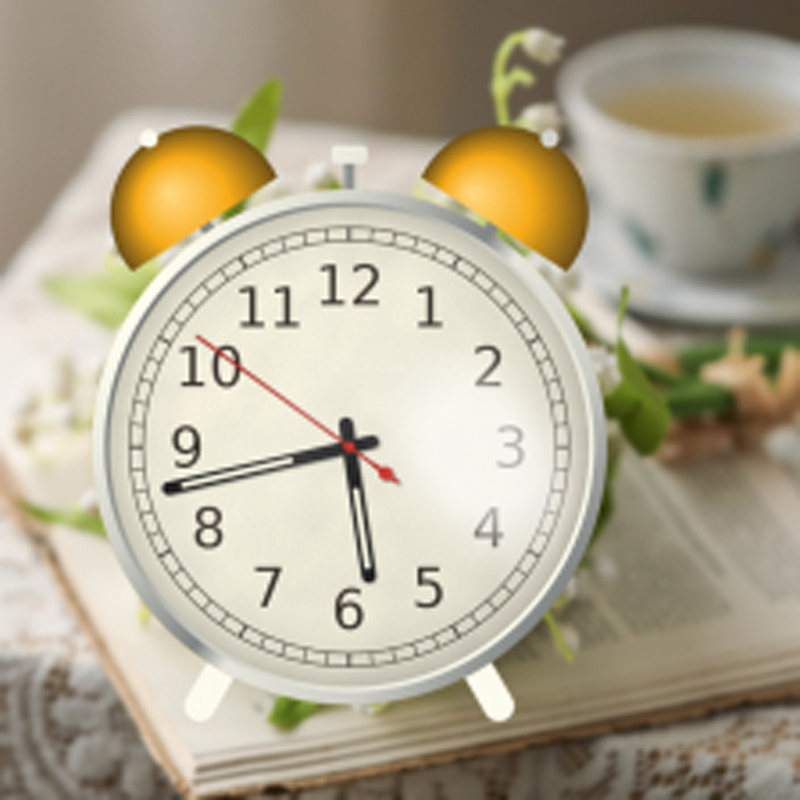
5:42:51
